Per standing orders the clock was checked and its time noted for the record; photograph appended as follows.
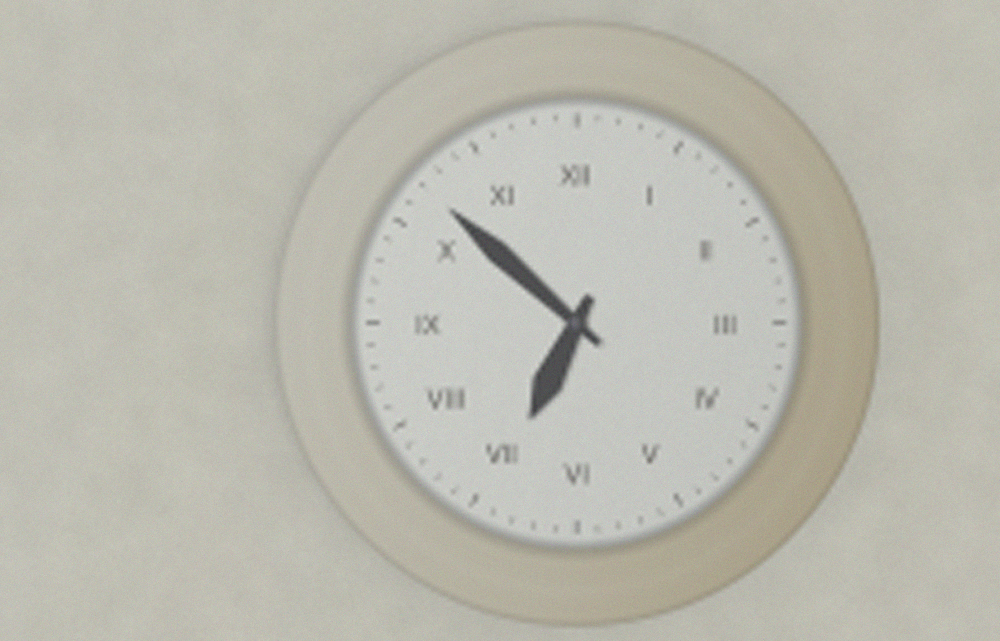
6:52
